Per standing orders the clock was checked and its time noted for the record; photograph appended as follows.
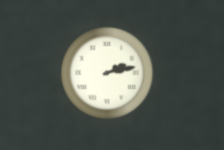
2:13
